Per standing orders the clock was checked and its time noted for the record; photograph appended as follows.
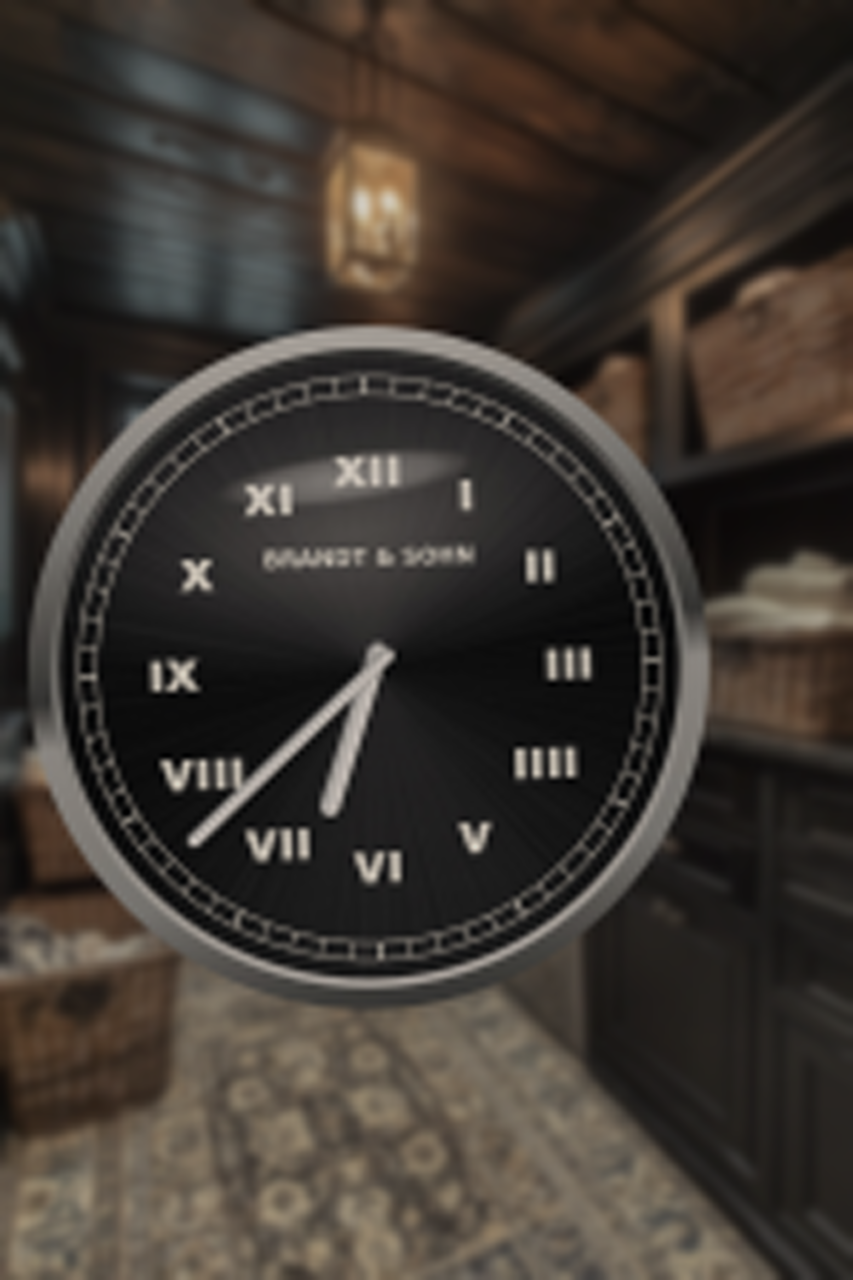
6:38
